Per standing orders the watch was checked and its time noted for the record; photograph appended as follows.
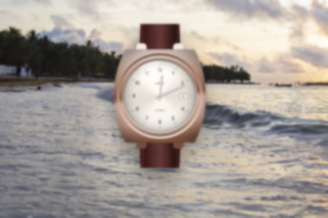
12:11
